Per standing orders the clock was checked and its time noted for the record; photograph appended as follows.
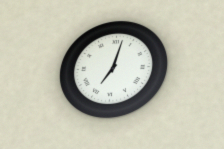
7:02
